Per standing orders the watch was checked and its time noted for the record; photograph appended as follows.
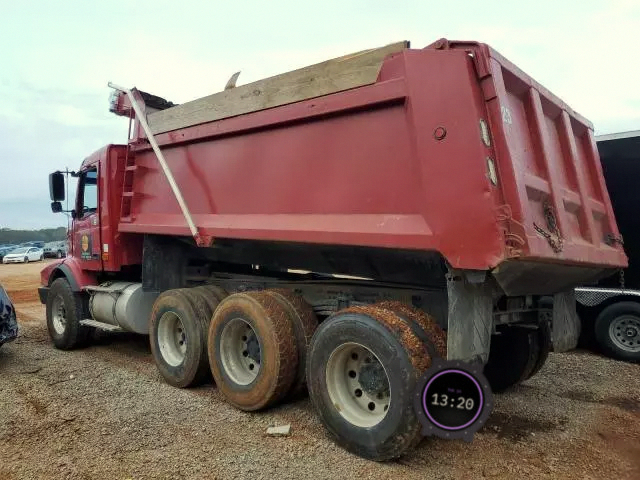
13:20
